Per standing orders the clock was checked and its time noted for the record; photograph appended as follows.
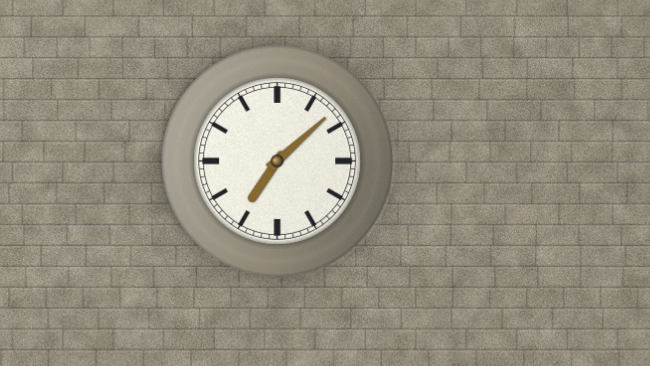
7:08
